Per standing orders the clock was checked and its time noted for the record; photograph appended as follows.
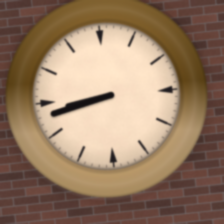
8:43
